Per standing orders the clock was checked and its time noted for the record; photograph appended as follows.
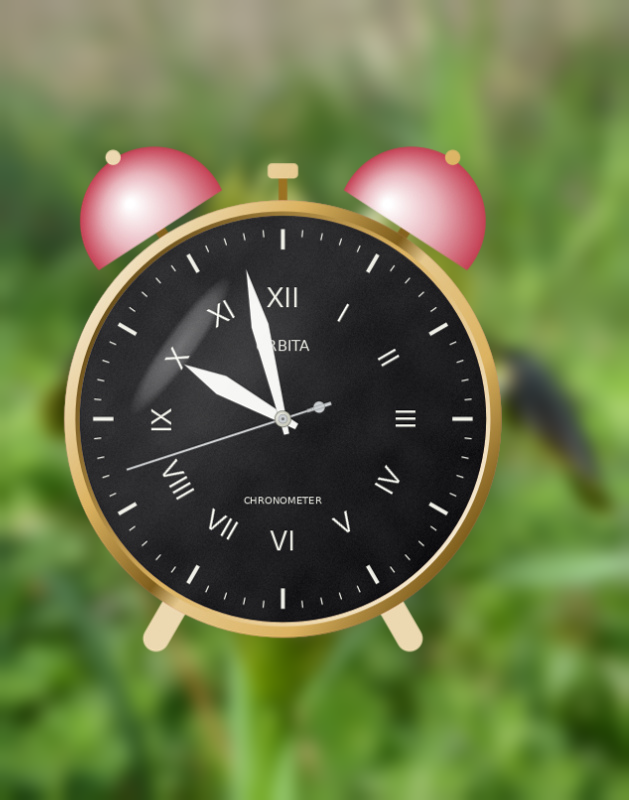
9:57:42
